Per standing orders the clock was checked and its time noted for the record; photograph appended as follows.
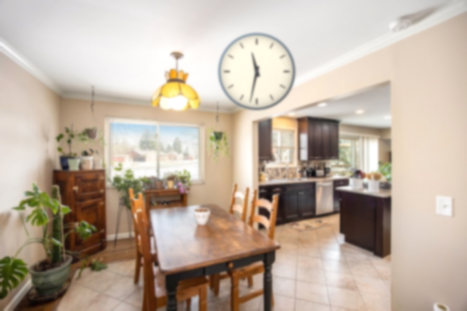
11:32
